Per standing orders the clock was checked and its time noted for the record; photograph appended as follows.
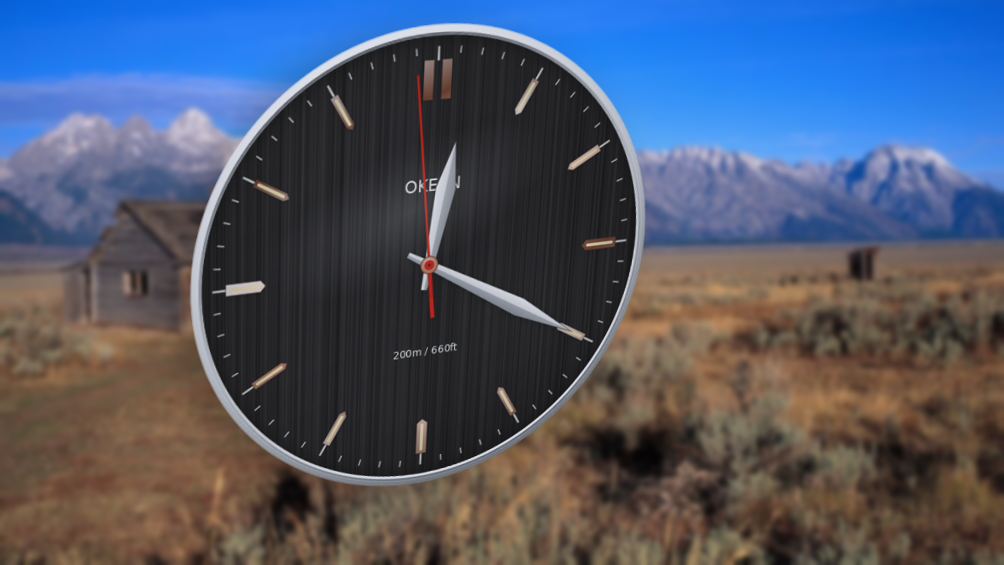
12:19:59
